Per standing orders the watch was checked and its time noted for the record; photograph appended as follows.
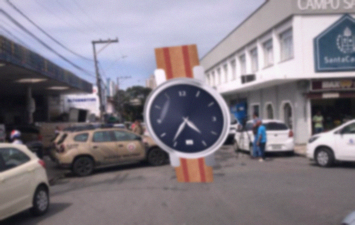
4:36
